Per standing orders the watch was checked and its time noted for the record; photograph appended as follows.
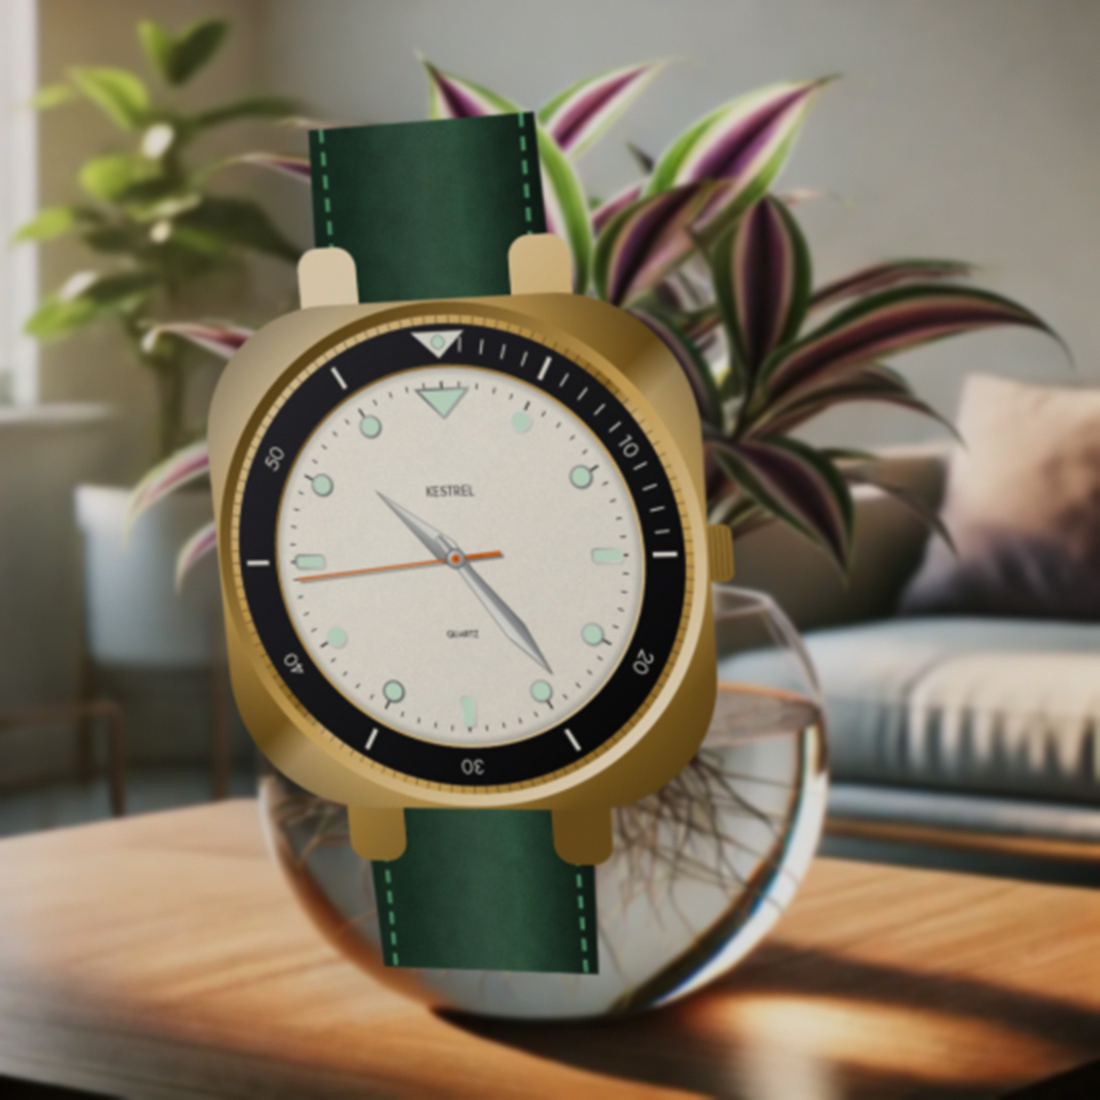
10:23:44
